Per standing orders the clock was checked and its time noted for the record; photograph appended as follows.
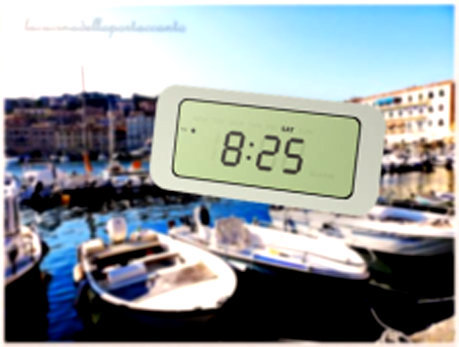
8:25
